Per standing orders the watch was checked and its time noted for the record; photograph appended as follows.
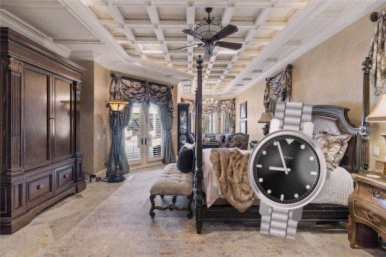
8:56
